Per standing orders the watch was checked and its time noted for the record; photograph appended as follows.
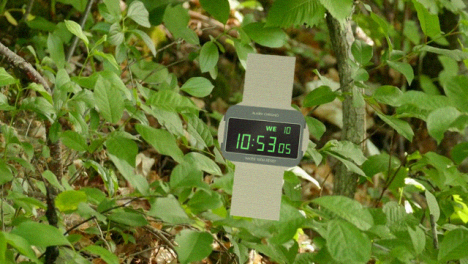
10:53:05
